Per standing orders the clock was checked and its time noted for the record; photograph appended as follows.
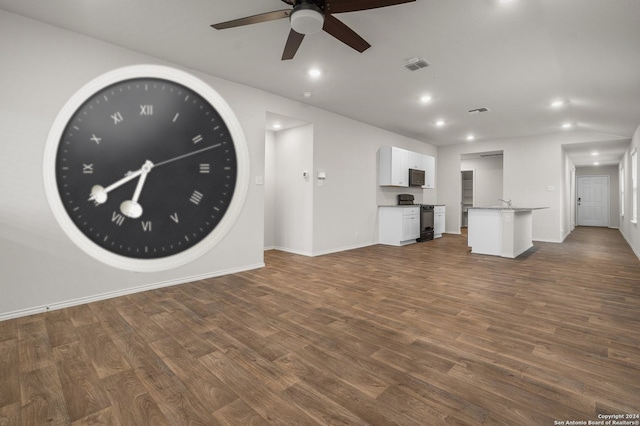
6:40:12
